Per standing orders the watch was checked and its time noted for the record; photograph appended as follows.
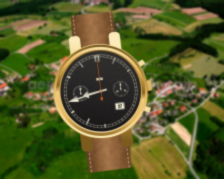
8:43
